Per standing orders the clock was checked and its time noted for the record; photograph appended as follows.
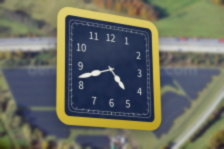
4:42
